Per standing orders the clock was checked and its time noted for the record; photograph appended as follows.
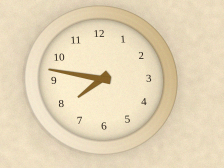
7:47
